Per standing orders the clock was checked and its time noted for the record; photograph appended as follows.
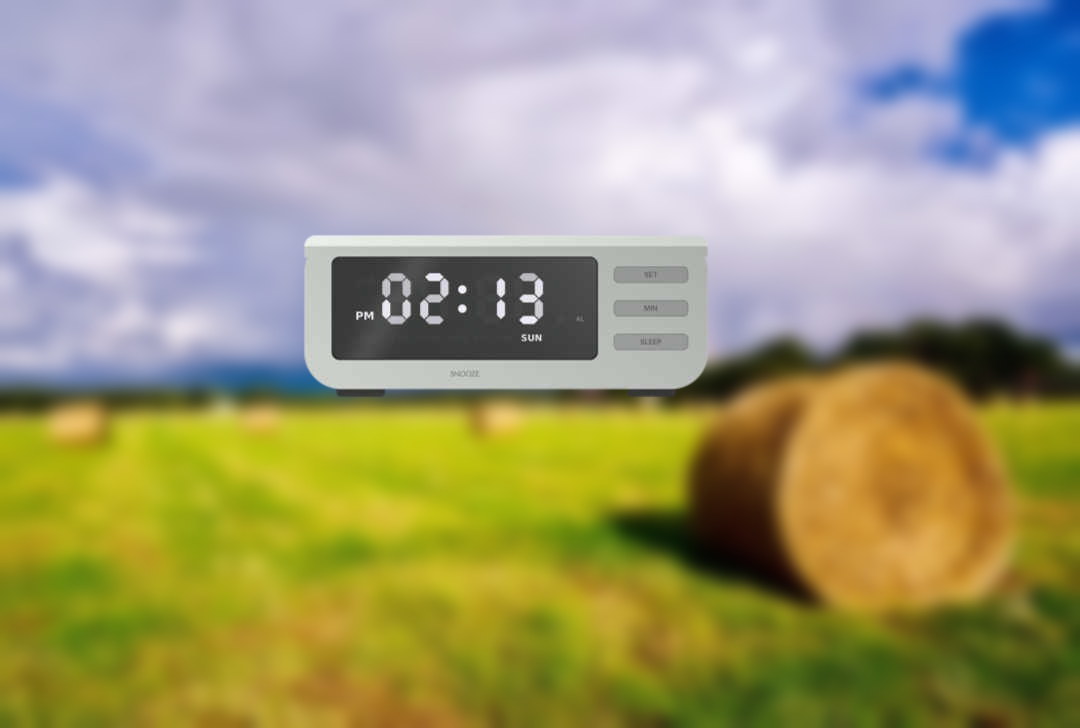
2:13
